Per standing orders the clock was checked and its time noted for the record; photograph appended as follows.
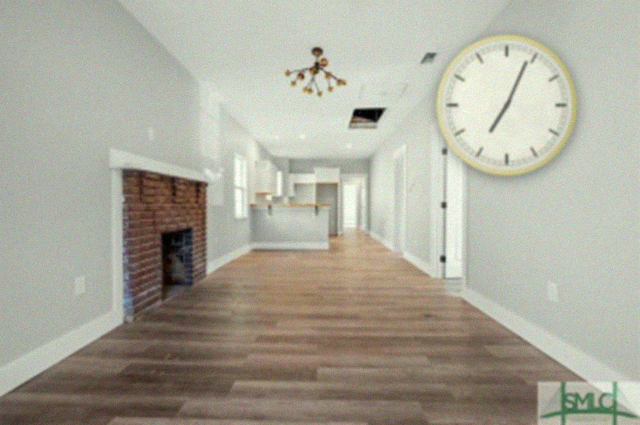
7:04
